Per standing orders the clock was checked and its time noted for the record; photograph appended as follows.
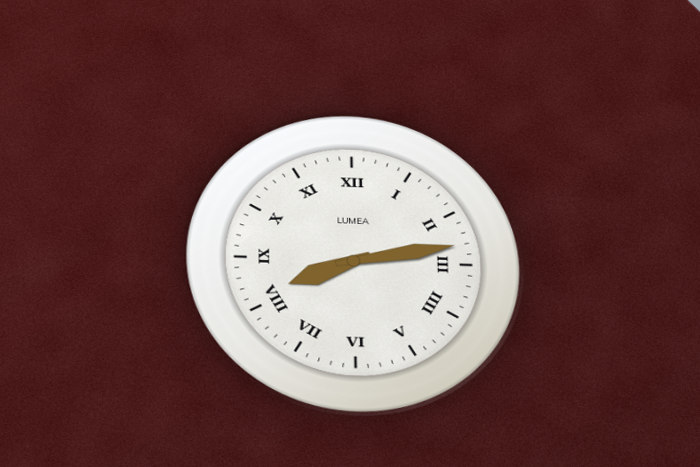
8:13
